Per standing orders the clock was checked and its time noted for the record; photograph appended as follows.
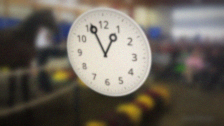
12:56
